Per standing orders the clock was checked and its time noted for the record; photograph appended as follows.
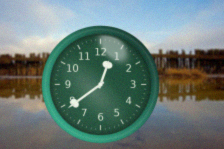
12:39
